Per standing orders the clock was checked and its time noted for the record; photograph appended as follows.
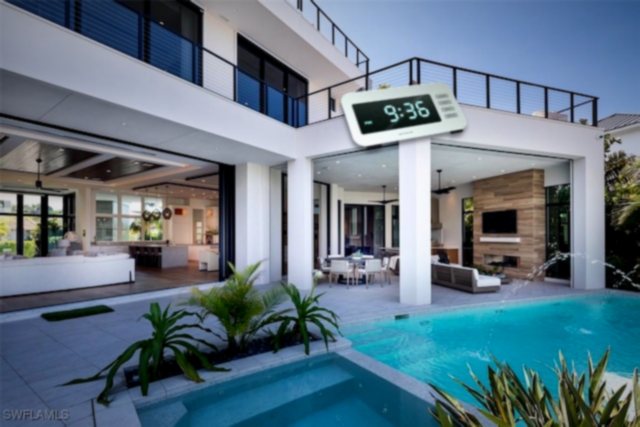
9:36
